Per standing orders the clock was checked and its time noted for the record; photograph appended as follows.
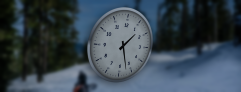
1:27
